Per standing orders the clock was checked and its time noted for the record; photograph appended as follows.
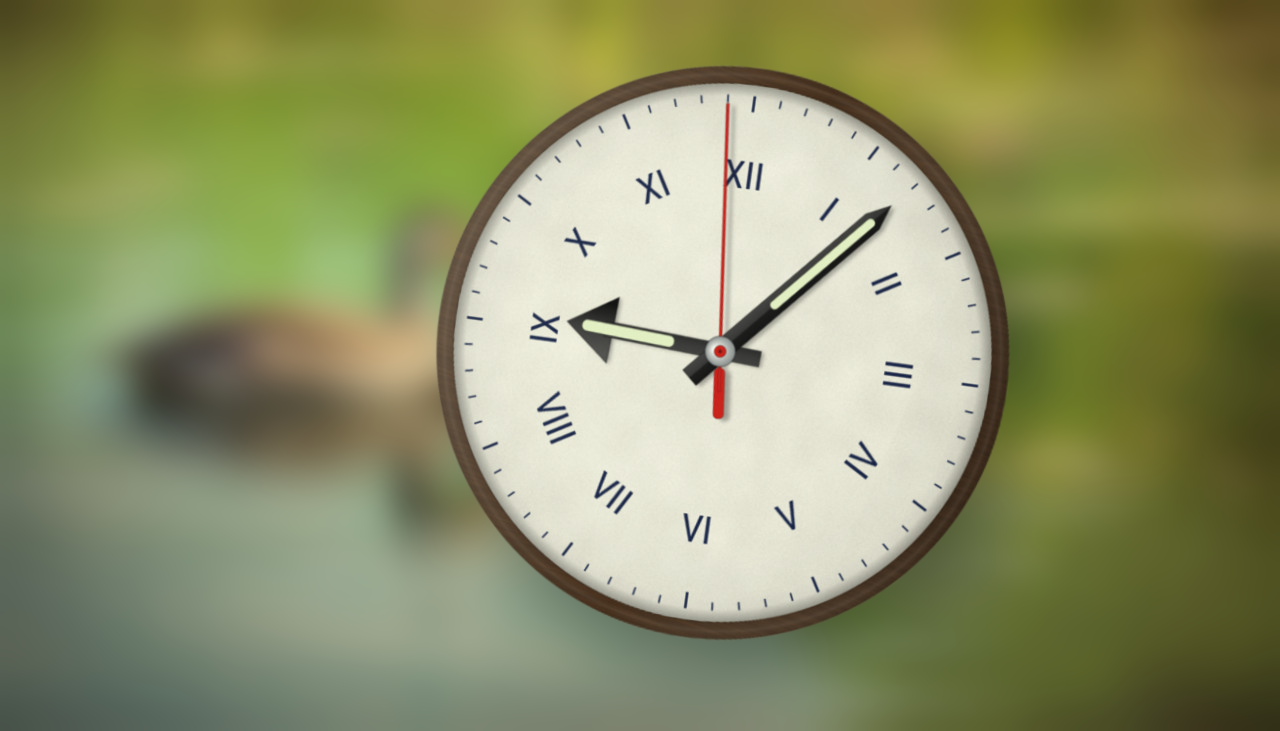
9:06:59
